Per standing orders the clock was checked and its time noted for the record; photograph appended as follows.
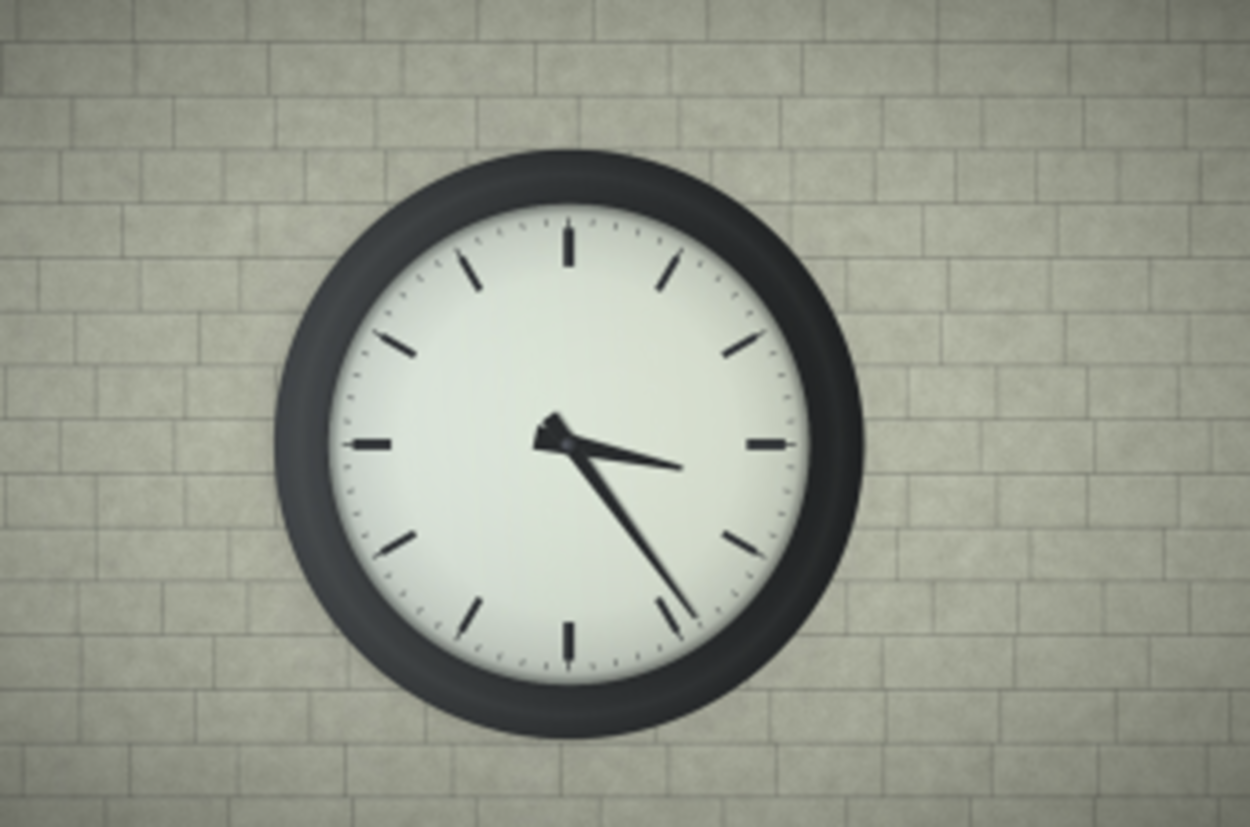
3:24
